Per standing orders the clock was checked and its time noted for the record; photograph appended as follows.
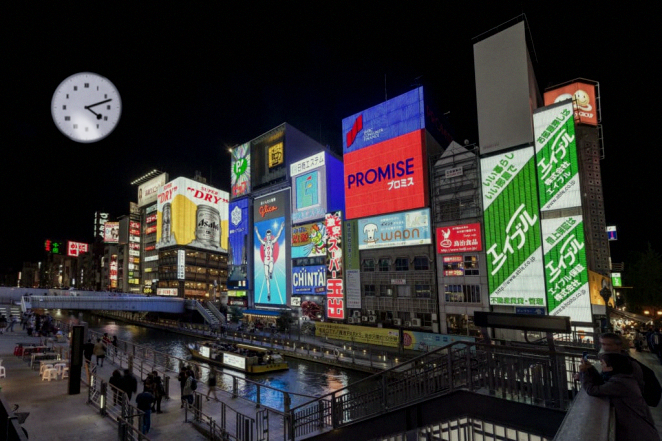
4:12
